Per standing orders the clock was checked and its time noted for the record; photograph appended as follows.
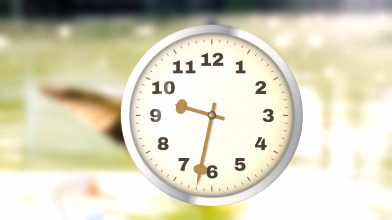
9:32
